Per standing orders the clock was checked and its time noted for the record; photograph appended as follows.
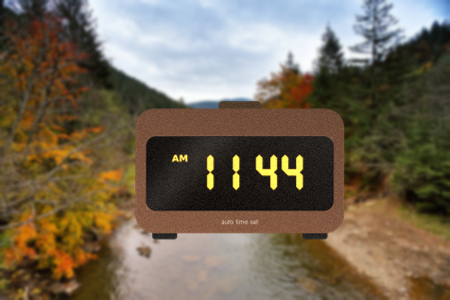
11:44
